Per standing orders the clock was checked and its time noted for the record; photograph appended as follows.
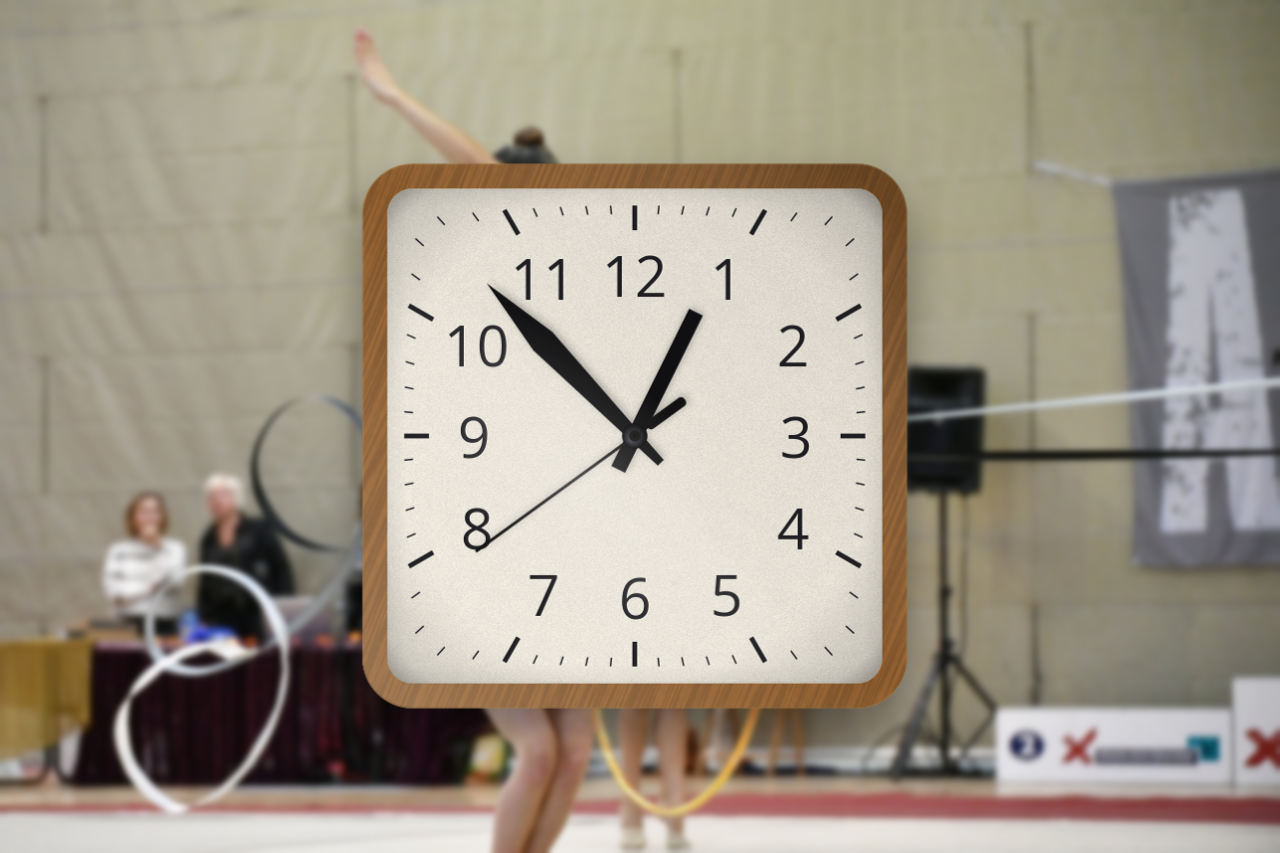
12:52:39
